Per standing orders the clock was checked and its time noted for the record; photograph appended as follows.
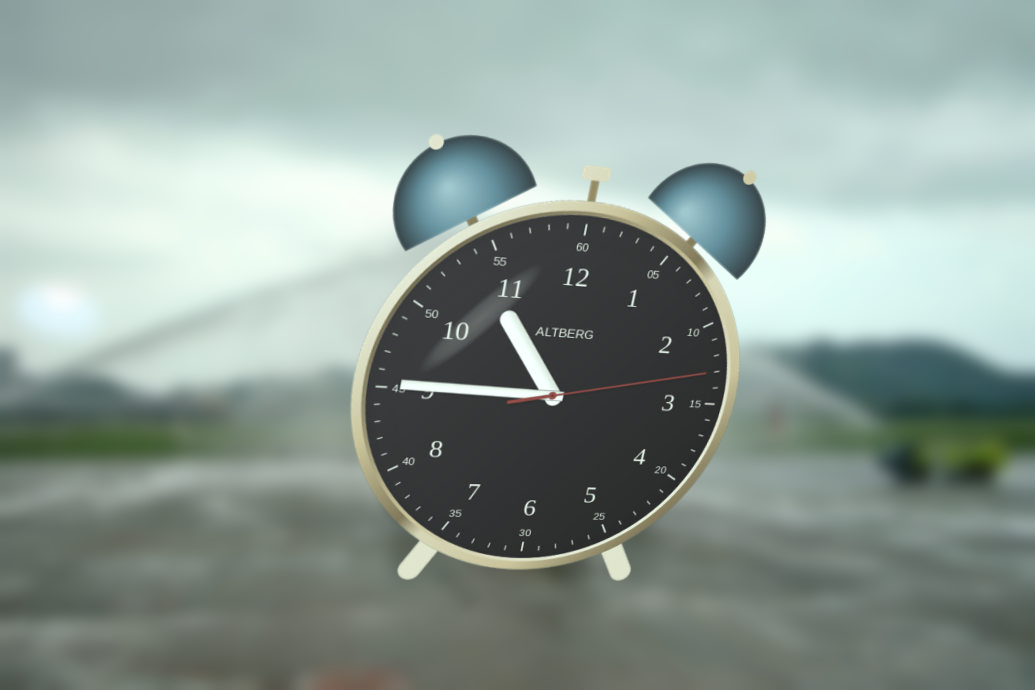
10:45:13
